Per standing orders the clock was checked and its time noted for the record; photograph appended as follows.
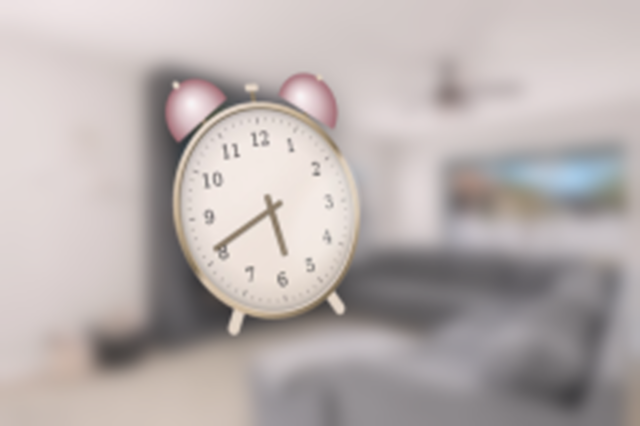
5:41
